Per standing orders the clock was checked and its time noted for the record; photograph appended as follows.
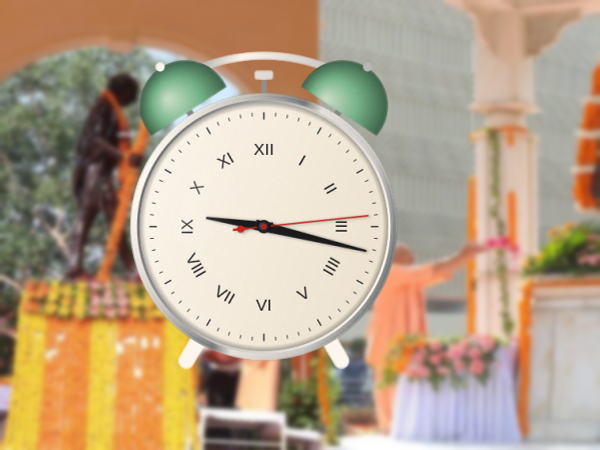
9:17:14
